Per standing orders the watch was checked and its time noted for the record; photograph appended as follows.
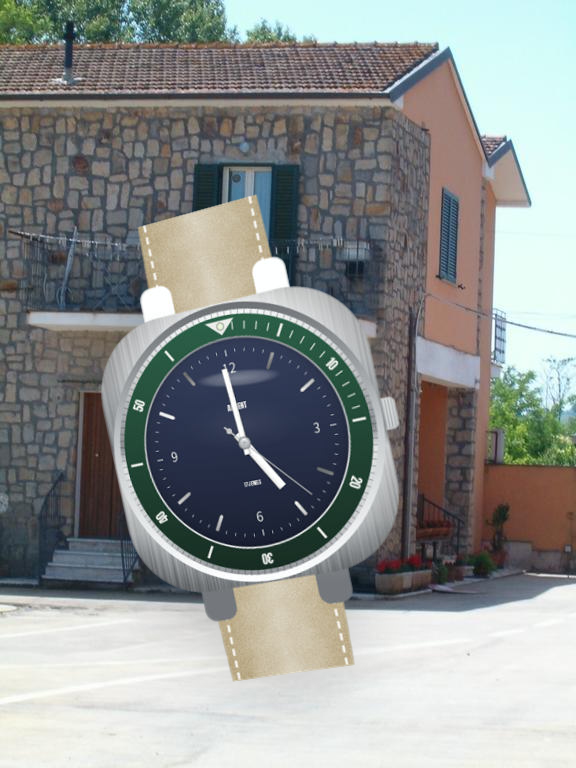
4:59:23
